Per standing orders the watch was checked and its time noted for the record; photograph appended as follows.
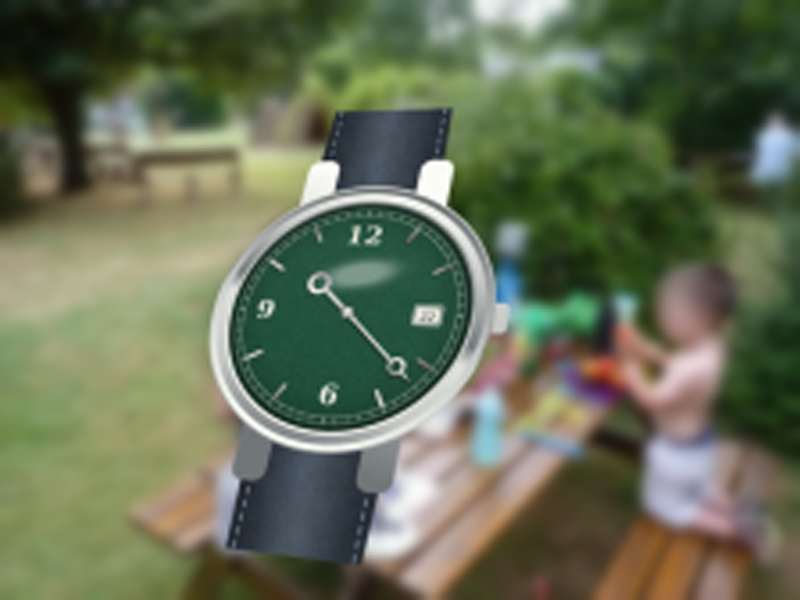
10:22
